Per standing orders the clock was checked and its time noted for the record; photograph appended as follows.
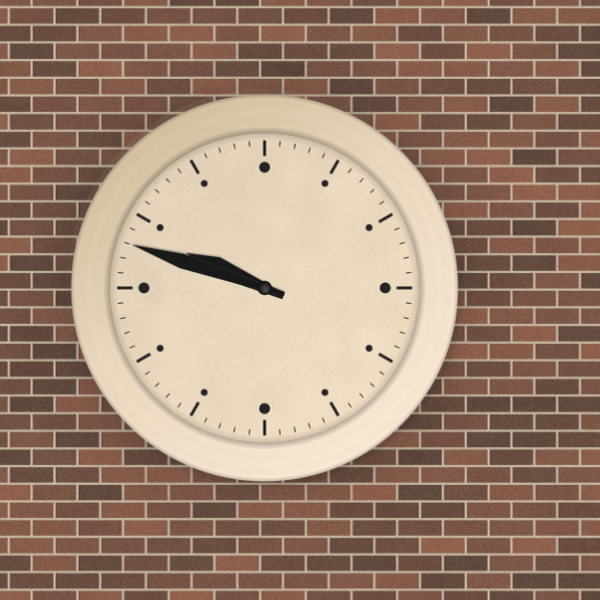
9:48
